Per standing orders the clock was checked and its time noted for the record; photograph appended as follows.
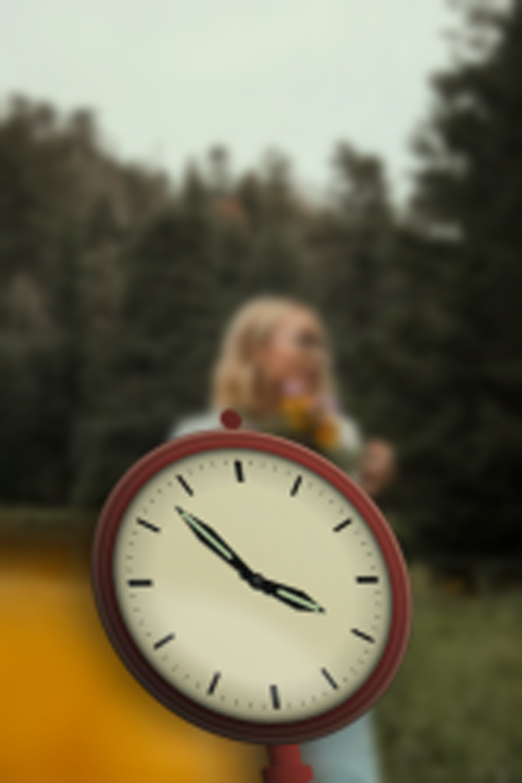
3:53
